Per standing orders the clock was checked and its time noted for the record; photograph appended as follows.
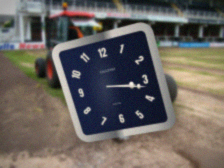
3:17
